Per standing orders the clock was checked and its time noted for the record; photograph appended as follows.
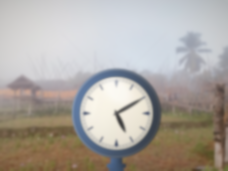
5:10
